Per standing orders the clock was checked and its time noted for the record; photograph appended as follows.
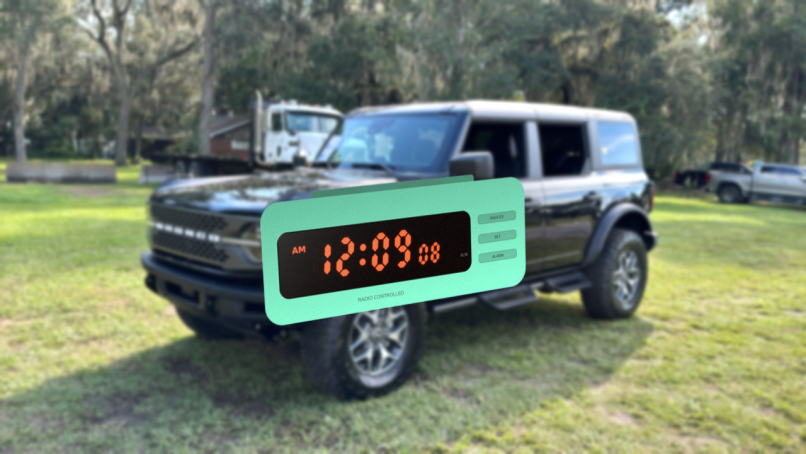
12:09:08
